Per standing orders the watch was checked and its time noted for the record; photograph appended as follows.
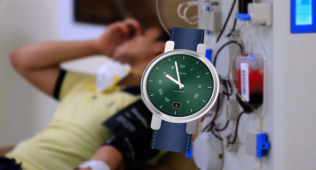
9:57
